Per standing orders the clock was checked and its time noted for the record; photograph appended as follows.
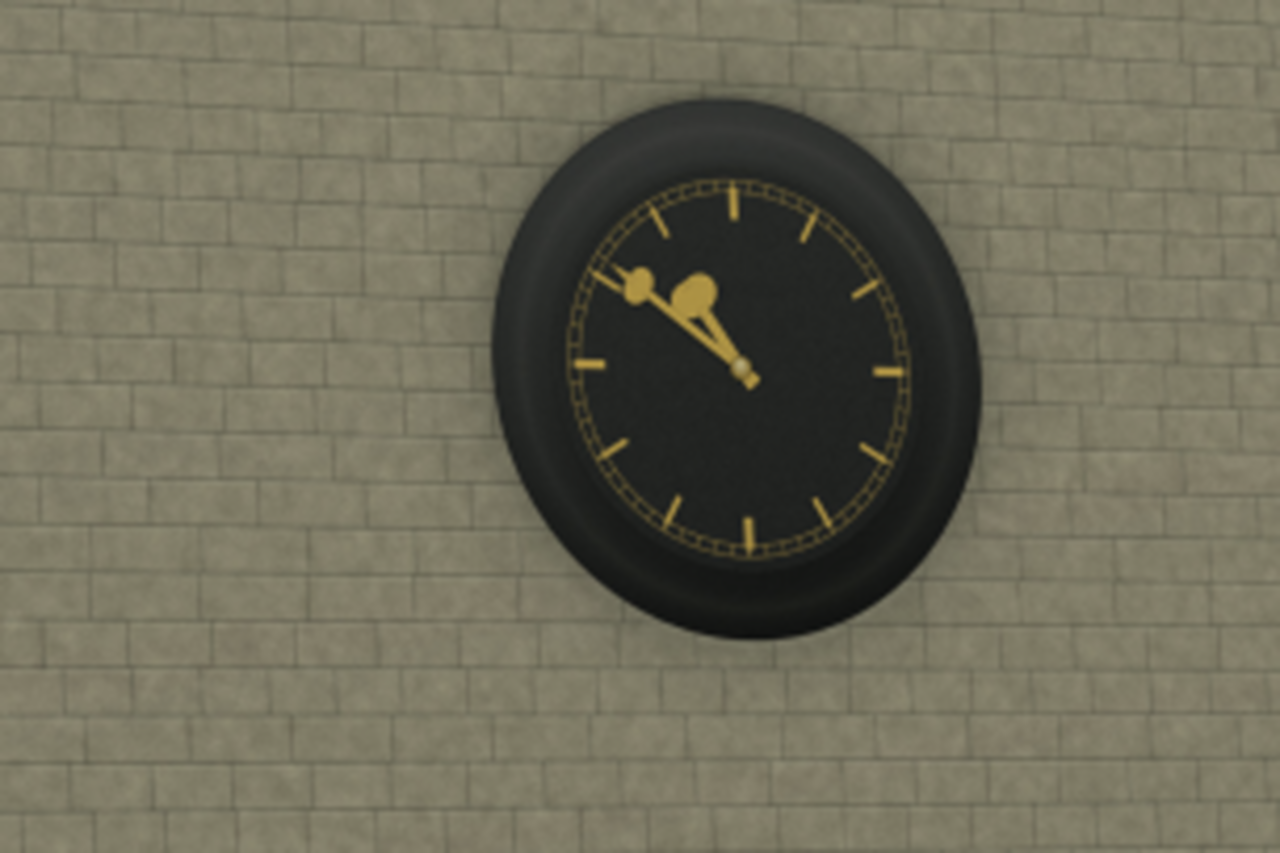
10:51
